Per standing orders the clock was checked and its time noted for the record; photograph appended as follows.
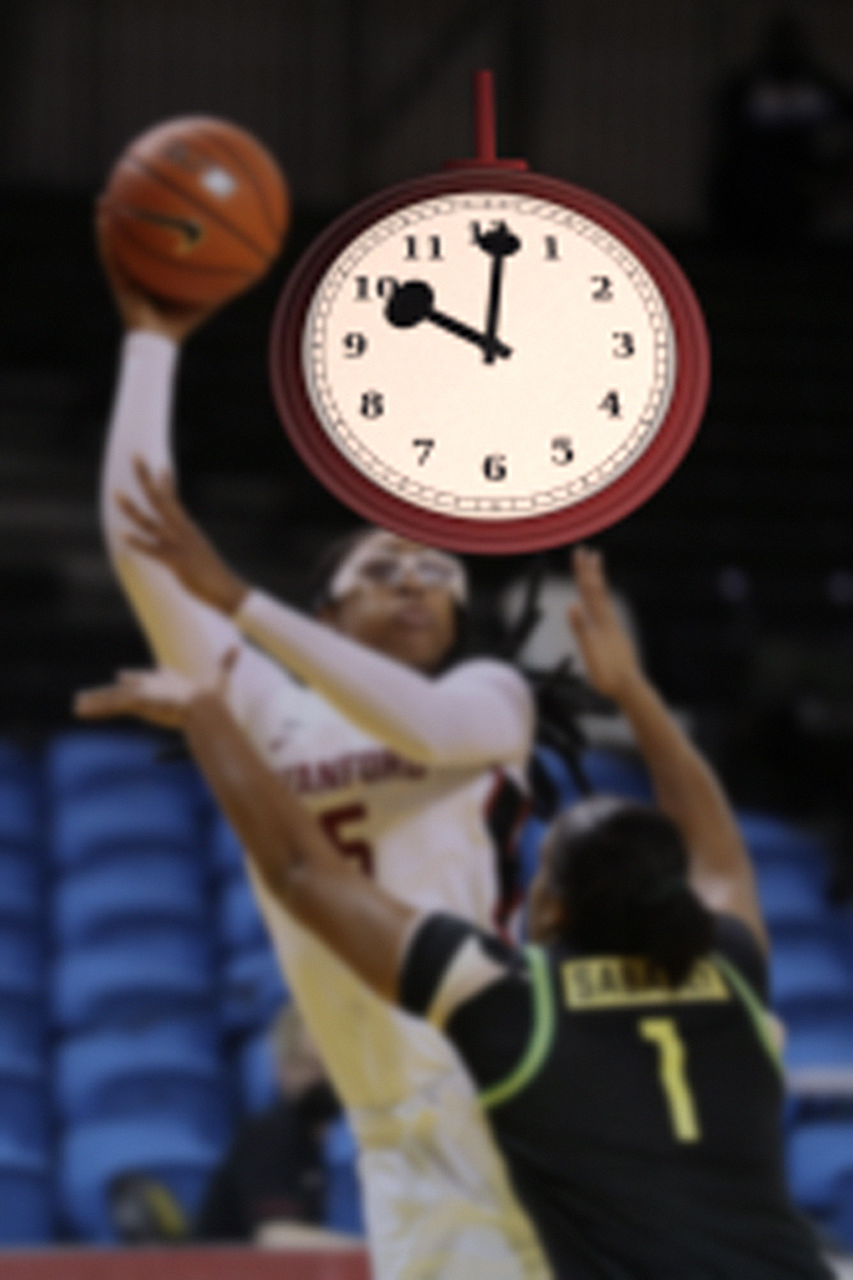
10:01
